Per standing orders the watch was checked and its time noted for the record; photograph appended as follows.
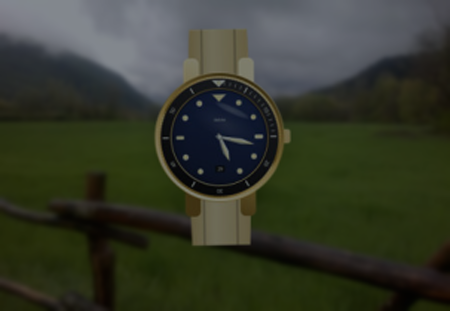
5:17
